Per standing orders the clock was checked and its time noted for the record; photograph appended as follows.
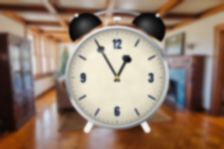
12:55
